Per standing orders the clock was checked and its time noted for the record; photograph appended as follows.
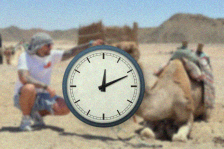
12:11
